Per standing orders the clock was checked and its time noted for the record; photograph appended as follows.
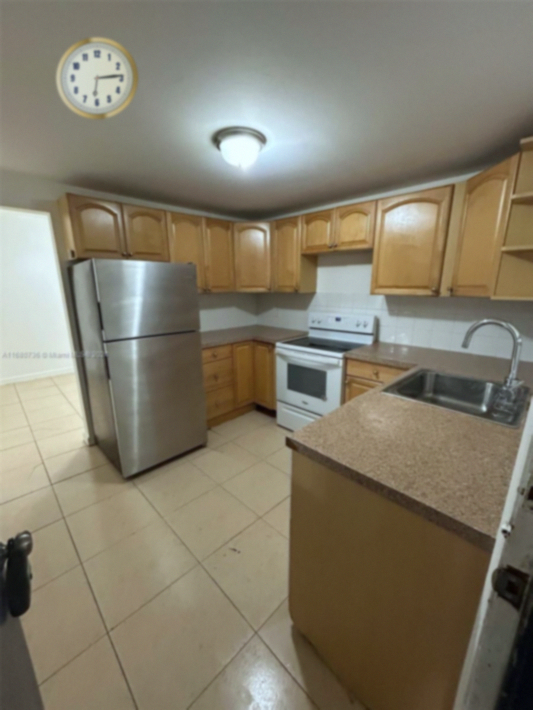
6:14
